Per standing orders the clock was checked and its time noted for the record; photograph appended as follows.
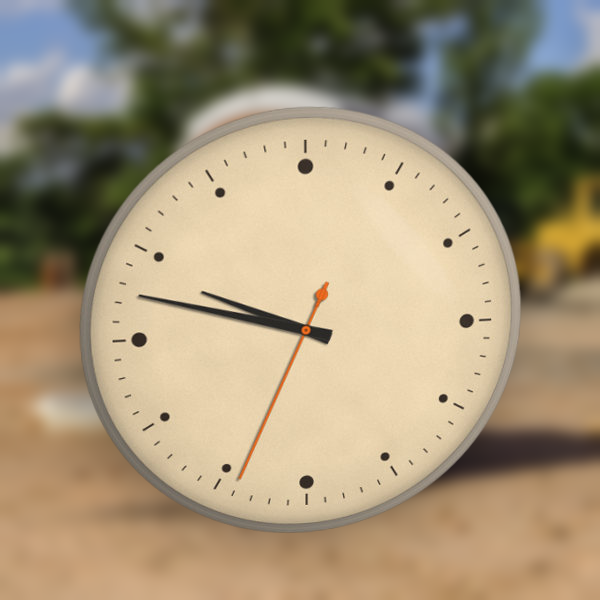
9:47:34
